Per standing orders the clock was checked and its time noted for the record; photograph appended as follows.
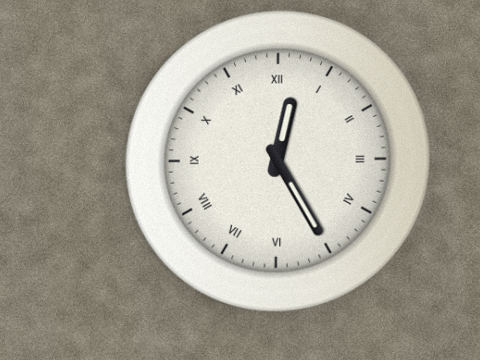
12:25
